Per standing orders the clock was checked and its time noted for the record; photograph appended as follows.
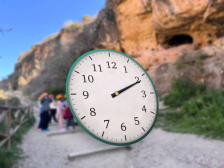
2:11
